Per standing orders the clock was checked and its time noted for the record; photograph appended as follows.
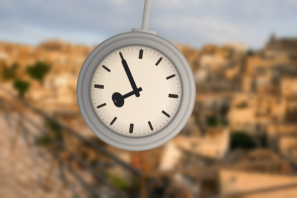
7:55
